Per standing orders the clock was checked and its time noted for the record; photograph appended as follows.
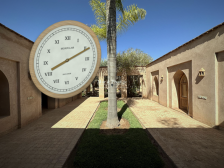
8:11
